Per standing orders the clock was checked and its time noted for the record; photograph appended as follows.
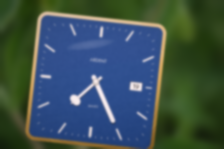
7:25
